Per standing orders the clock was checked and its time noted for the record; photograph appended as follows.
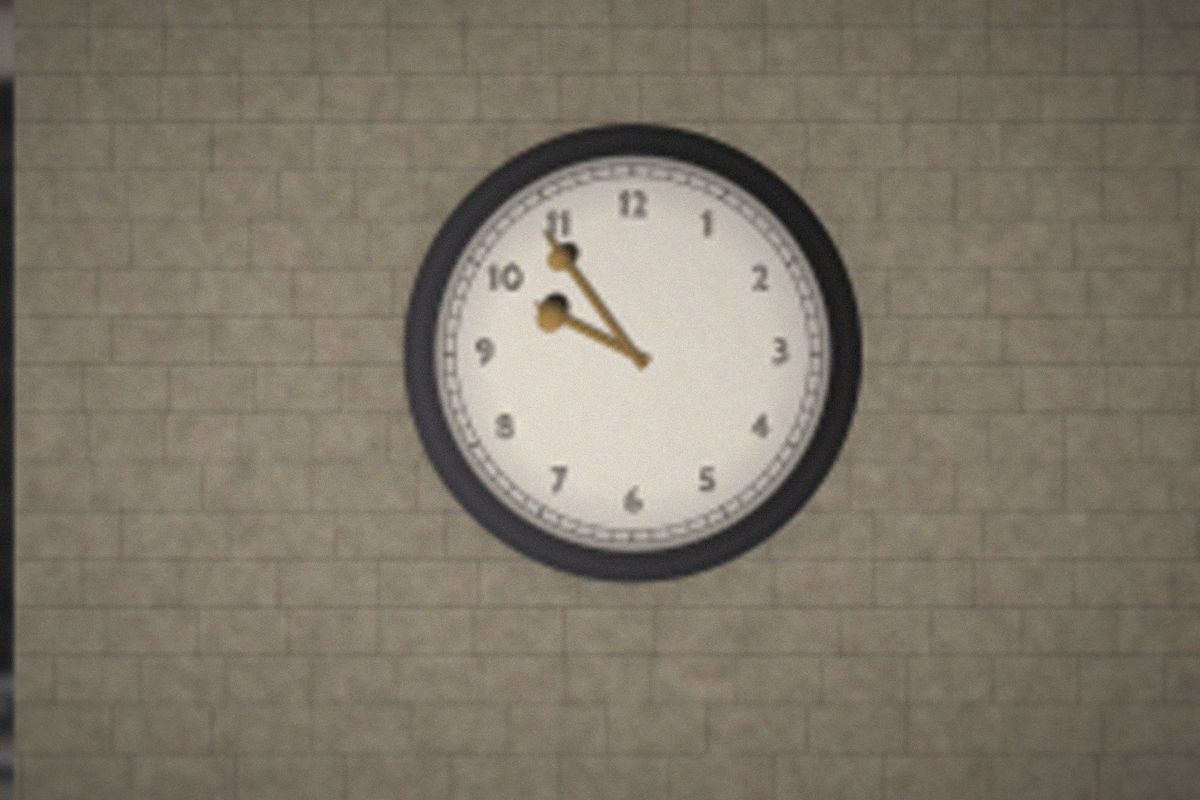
9:54
